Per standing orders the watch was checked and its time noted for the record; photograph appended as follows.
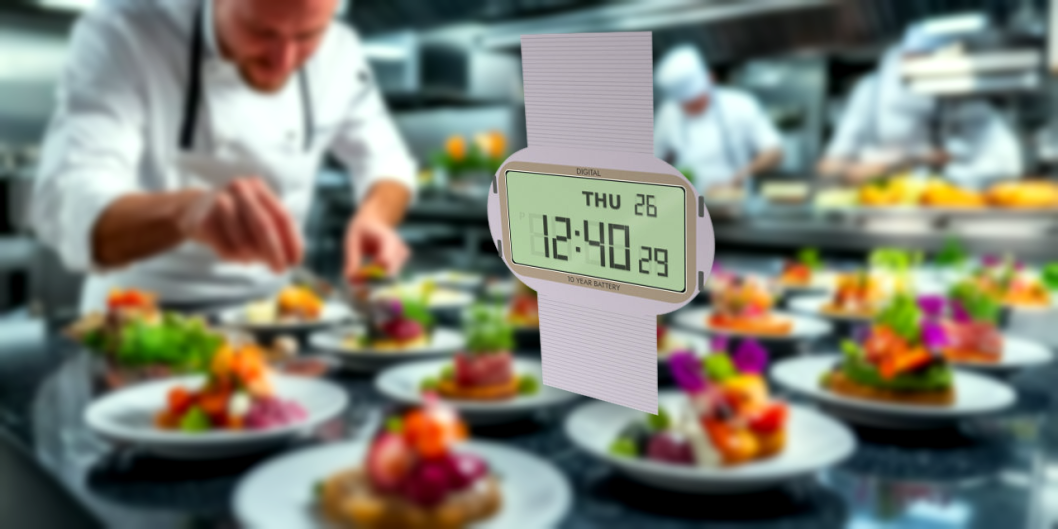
12:40:29
